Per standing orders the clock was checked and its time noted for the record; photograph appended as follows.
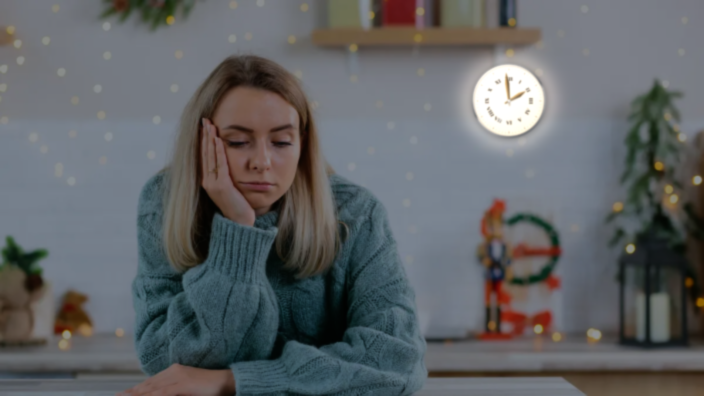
1:59
